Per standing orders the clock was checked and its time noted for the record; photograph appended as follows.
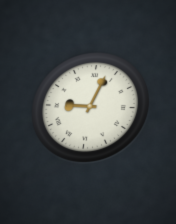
9:03
